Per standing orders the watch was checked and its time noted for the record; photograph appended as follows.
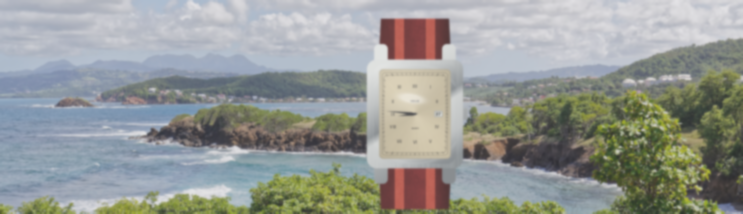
8:46
